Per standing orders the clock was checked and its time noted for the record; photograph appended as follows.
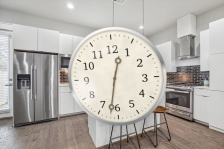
12:32
